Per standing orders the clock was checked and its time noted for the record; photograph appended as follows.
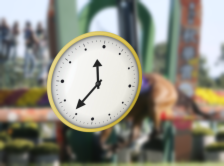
11:36
